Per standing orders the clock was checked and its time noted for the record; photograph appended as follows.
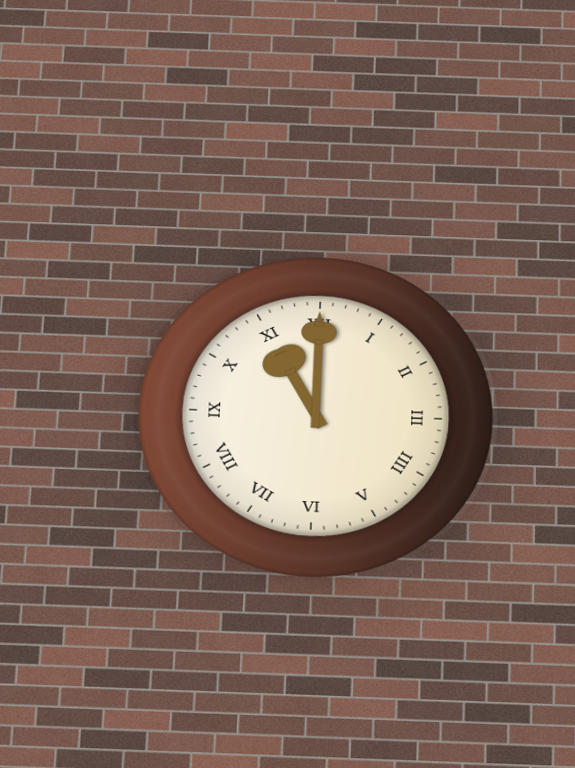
11:00
